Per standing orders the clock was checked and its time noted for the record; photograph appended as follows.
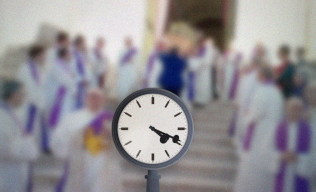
4:19
